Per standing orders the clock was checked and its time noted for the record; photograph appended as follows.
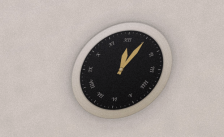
12:05
